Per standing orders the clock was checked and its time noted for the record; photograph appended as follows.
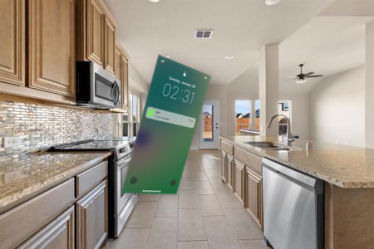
2:31
